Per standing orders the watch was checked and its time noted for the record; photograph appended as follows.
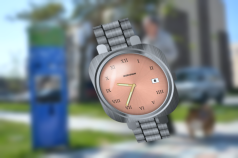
9:36
